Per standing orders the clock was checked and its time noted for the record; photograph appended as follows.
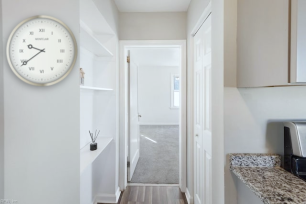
9:39
